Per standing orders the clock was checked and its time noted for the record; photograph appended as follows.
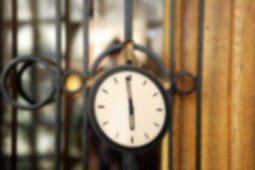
5:59
